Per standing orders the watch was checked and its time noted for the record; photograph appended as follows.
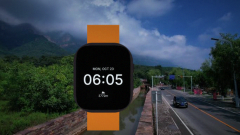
6:05
